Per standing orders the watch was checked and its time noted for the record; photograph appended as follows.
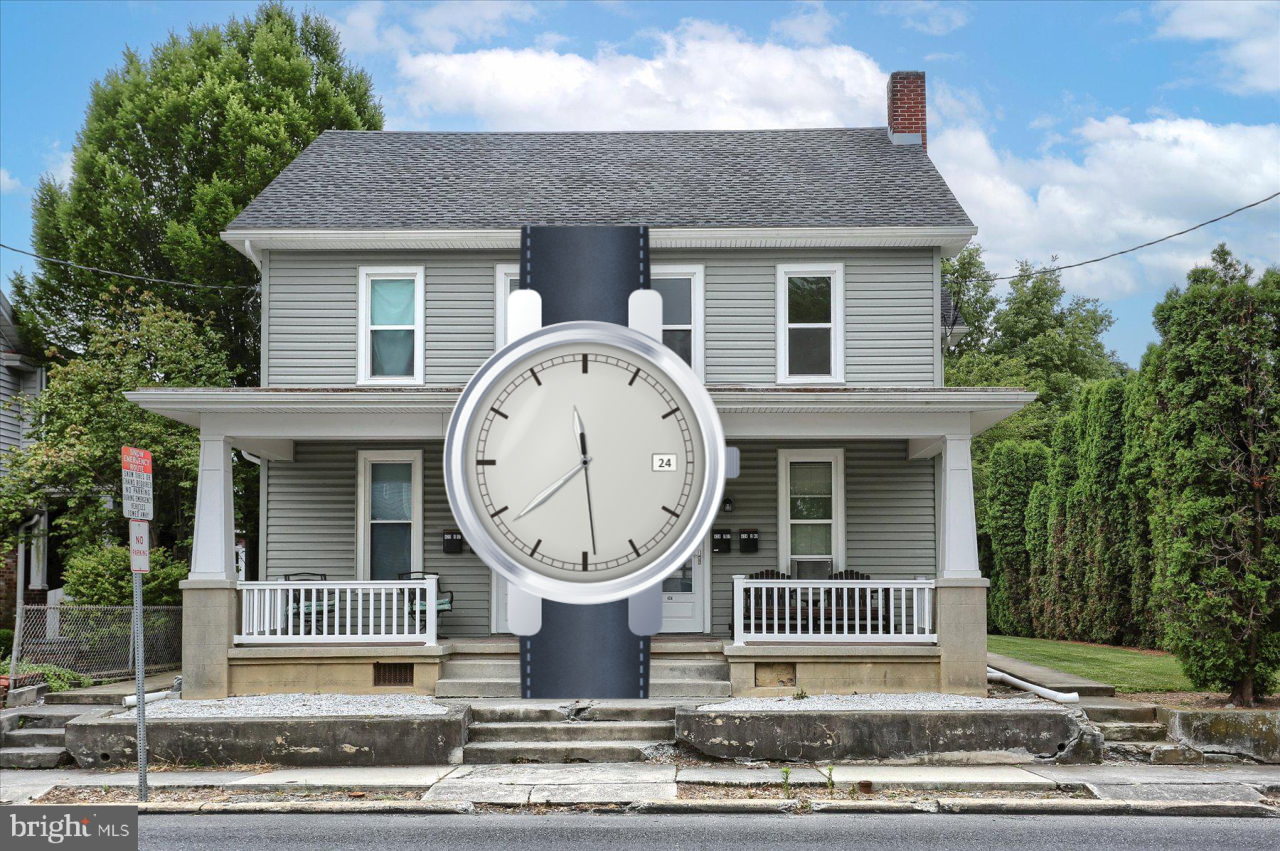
11:38:29
